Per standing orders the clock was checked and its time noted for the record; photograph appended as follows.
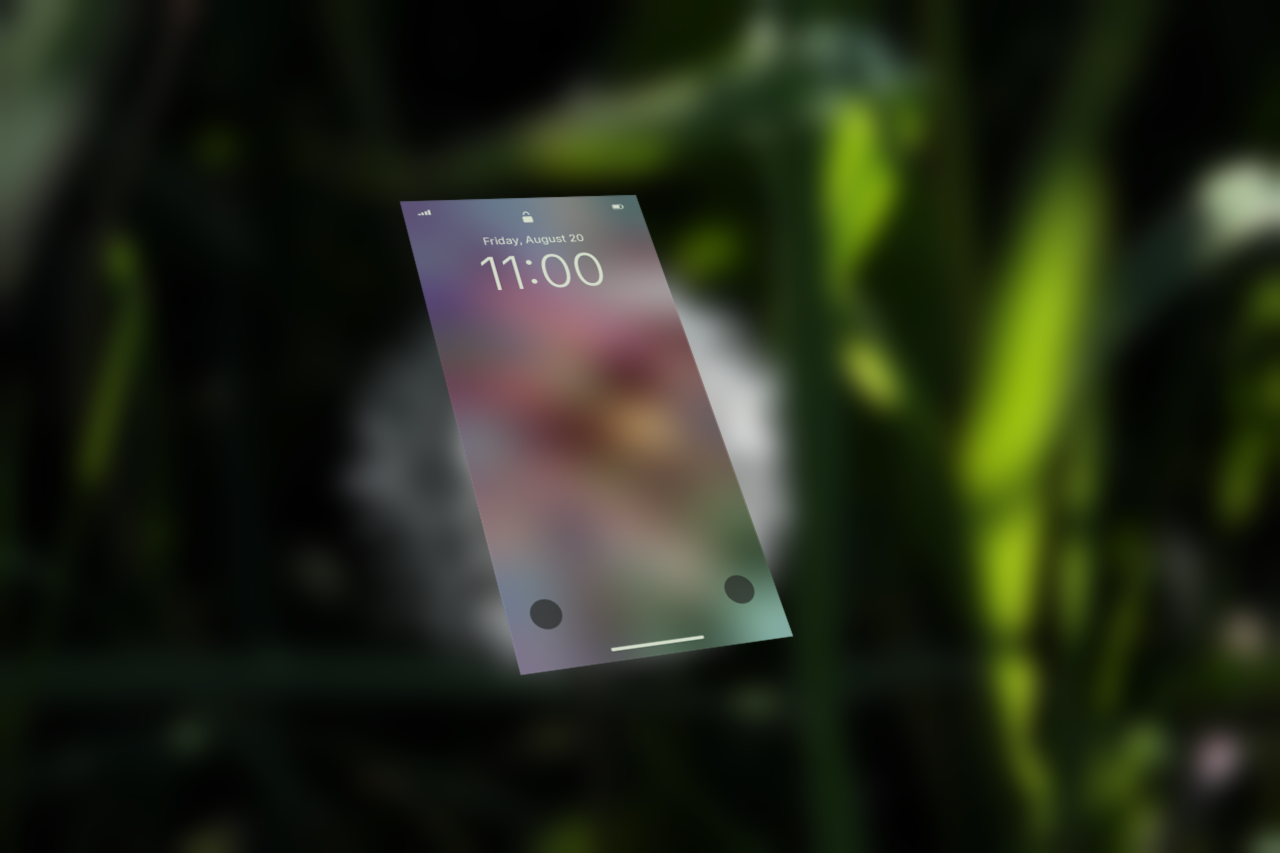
11:00
